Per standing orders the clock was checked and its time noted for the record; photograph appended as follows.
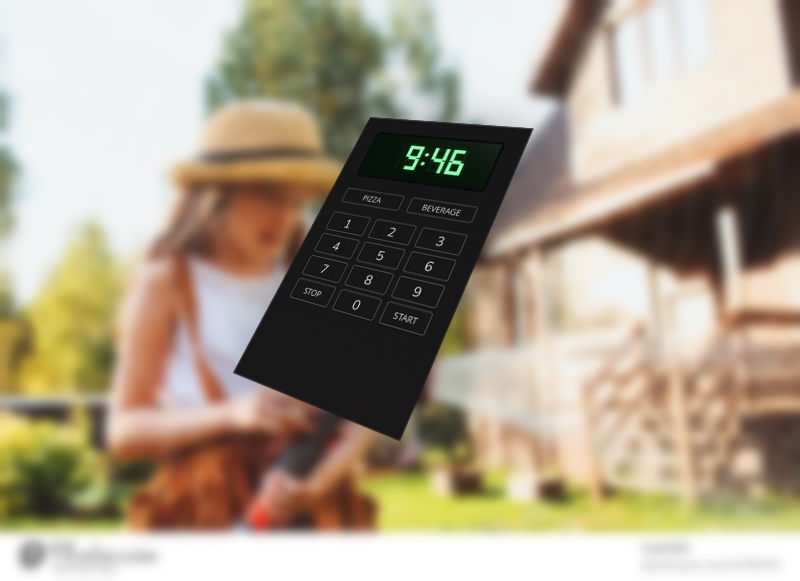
9:46
